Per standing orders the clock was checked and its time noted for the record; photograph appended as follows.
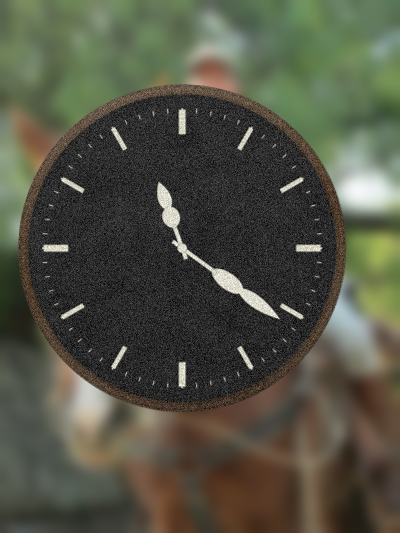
11:21
